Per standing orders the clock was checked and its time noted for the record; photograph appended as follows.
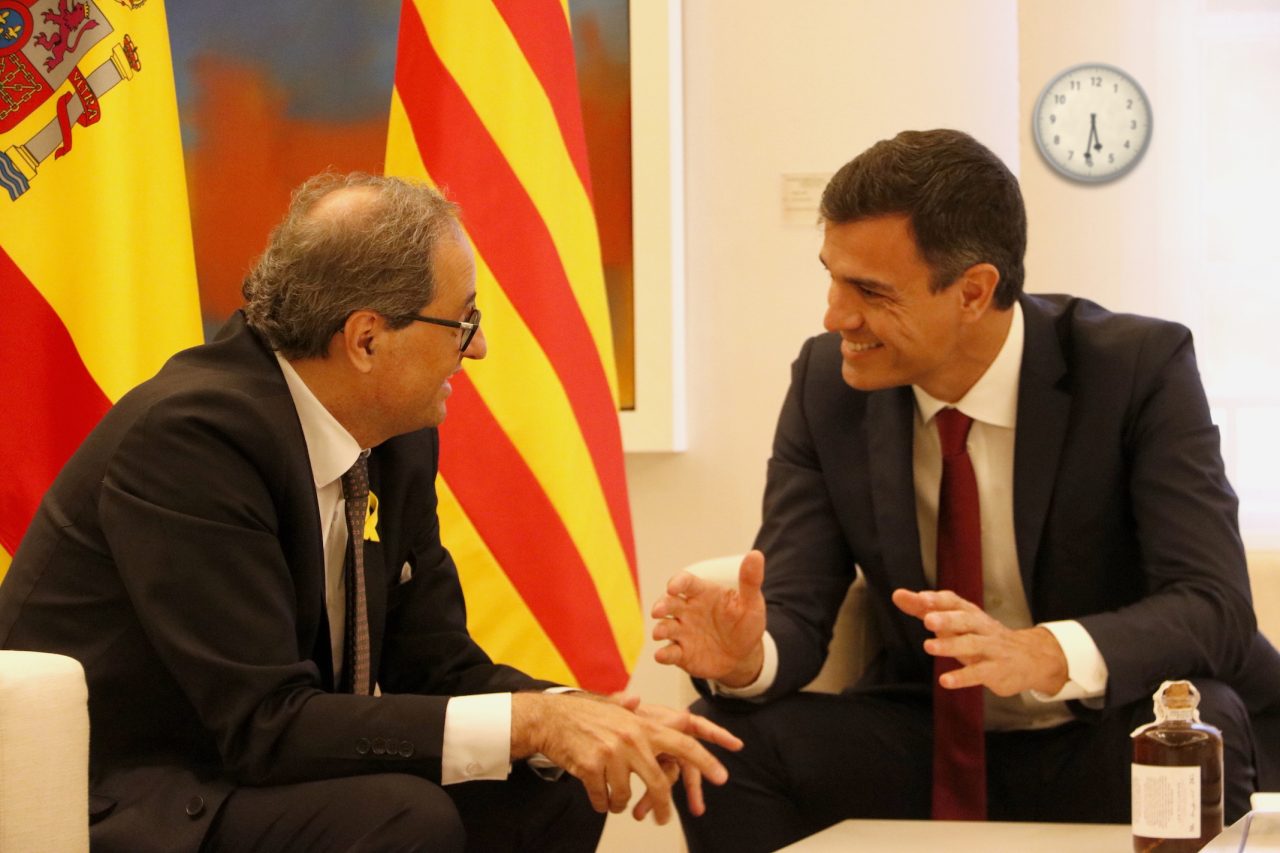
5:31
